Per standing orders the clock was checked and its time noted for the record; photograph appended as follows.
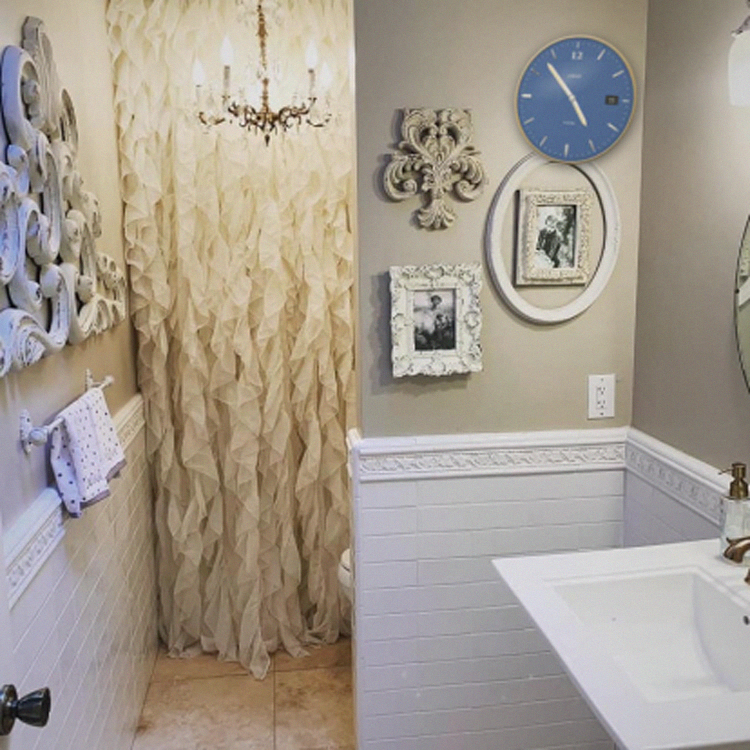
4:53
